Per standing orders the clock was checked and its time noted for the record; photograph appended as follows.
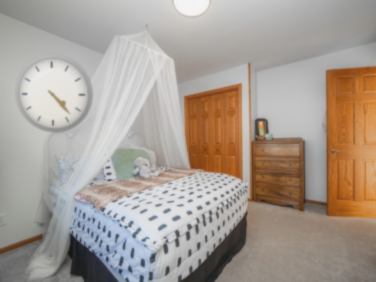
4:23
